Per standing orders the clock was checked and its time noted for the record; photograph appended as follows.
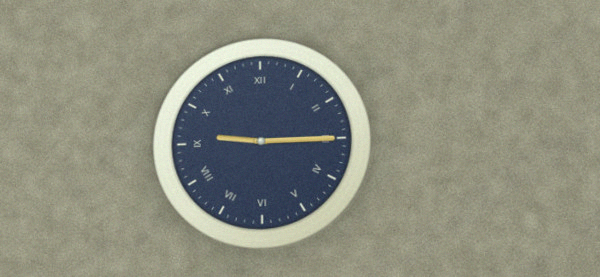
9:15
